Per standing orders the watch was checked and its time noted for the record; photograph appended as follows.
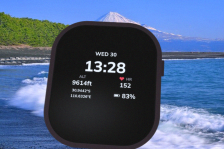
13:28
